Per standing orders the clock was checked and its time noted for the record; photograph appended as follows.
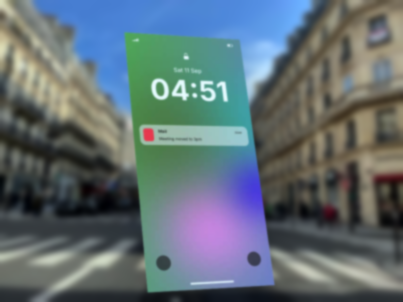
4:51
